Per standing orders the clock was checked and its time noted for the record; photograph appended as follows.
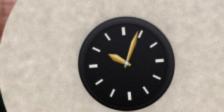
10:04
